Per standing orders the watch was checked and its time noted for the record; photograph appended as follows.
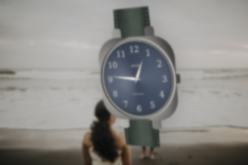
12:46
